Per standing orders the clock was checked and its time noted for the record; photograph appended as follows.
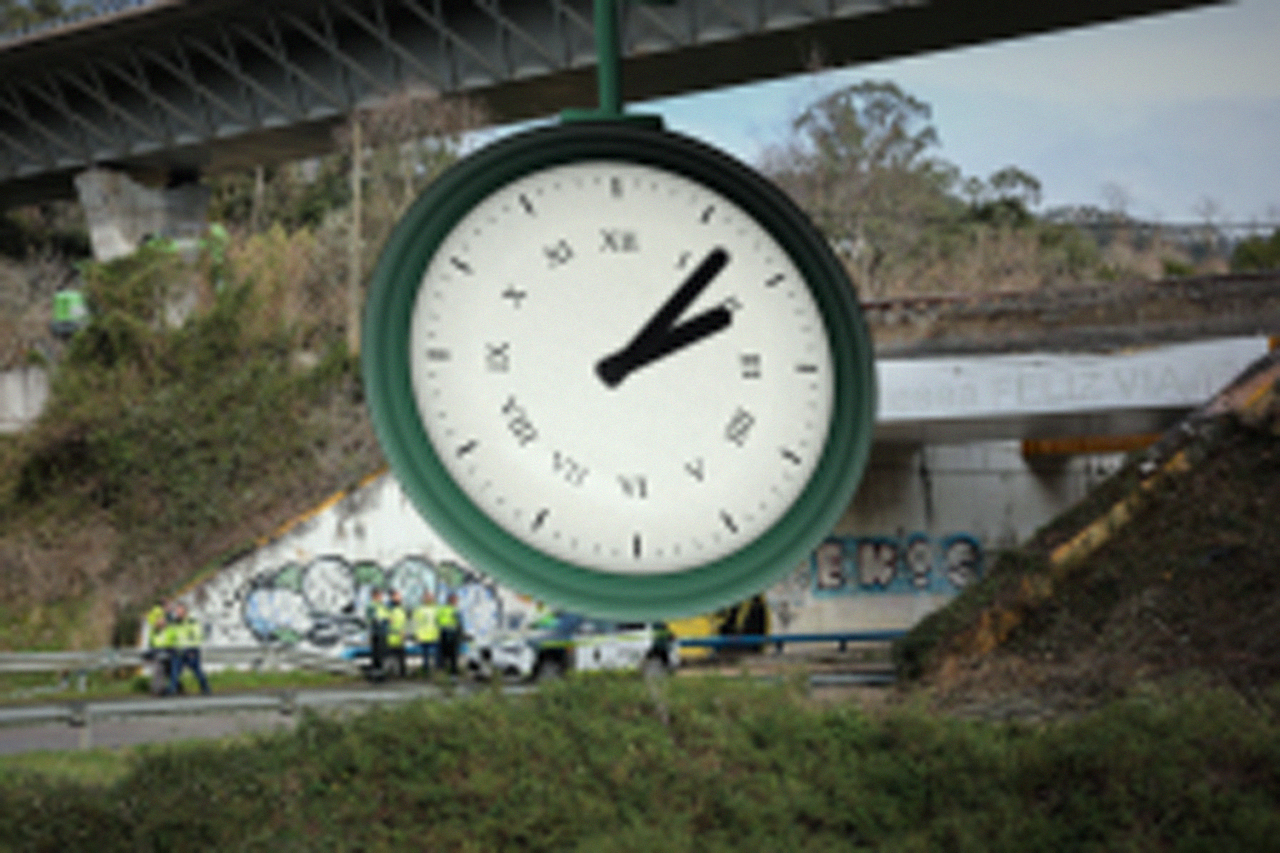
2:07
